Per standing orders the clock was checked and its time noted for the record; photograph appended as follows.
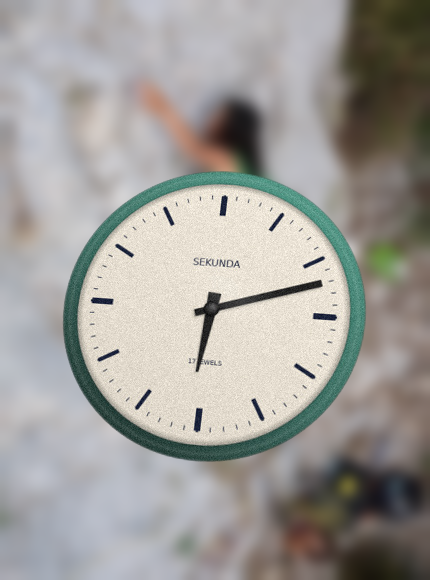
6:12
